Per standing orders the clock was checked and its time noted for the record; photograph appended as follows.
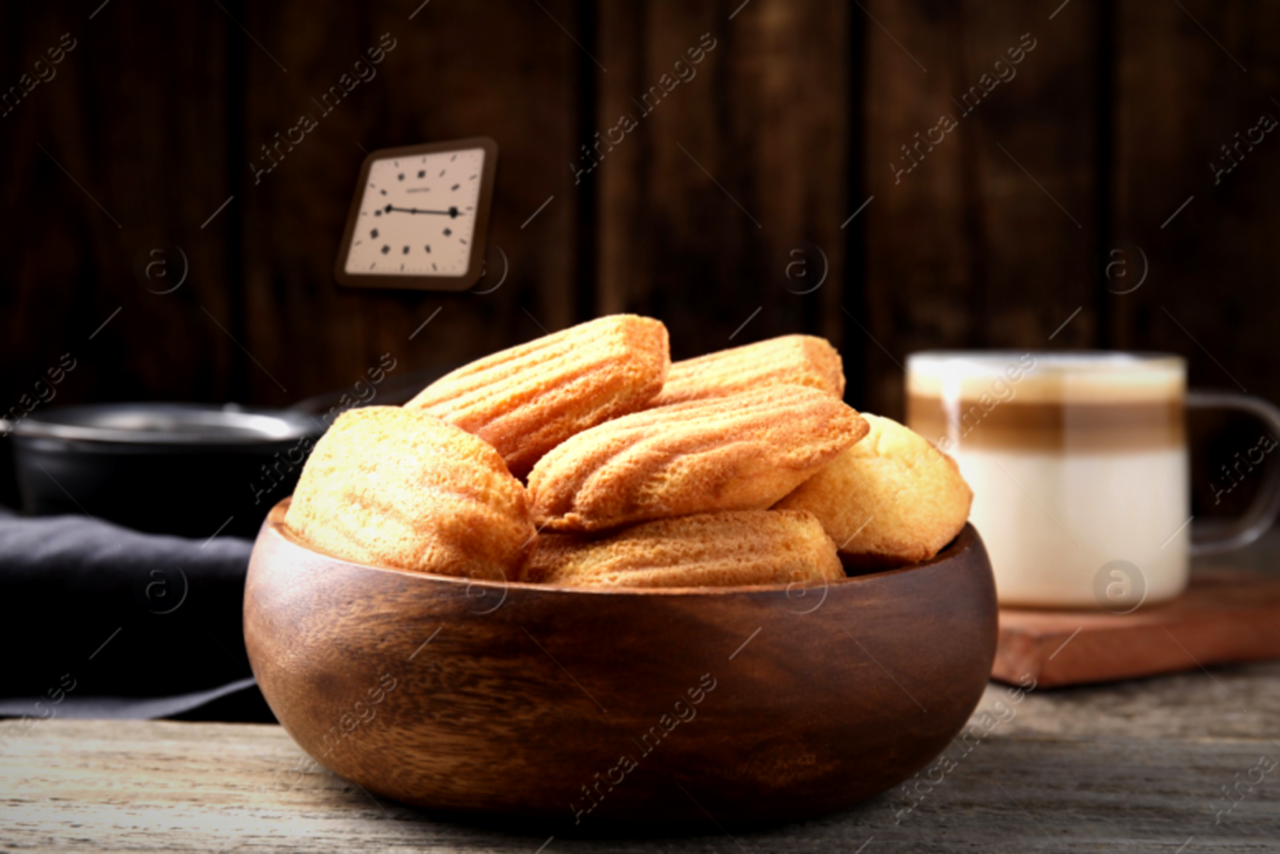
9:16
